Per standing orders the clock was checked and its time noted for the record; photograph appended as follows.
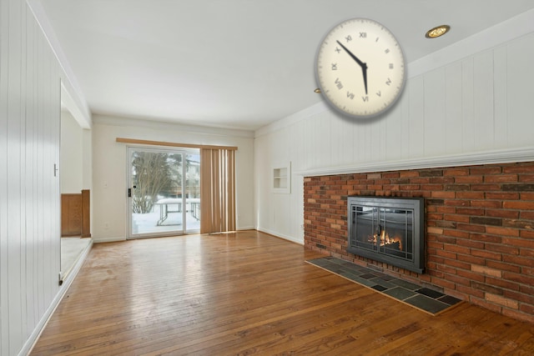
5:52
